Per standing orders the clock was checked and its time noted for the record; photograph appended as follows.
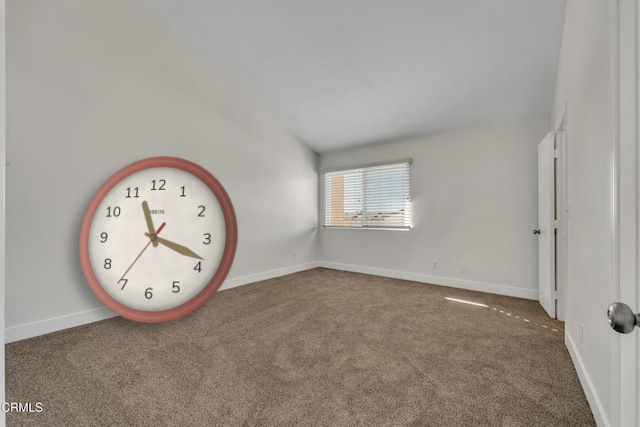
11:18:36
